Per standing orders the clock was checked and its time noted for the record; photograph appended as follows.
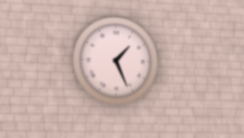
1:26
